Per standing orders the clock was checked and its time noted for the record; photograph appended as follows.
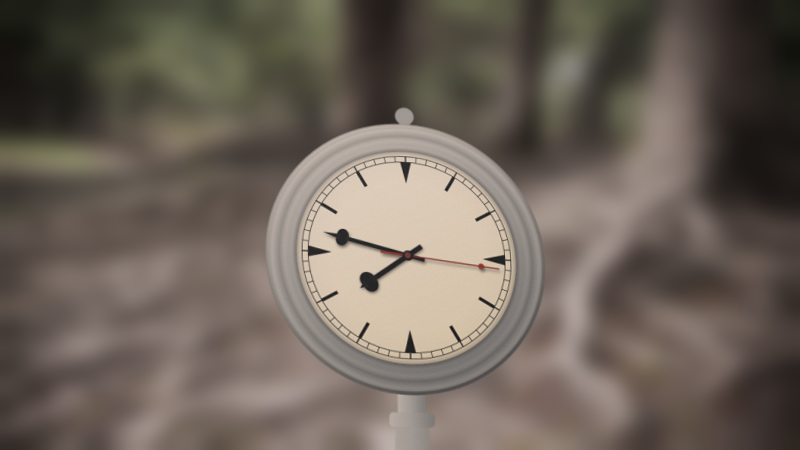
7:47:16
